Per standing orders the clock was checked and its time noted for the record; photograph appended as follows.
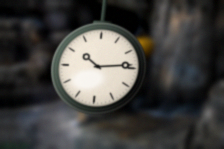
10:14
